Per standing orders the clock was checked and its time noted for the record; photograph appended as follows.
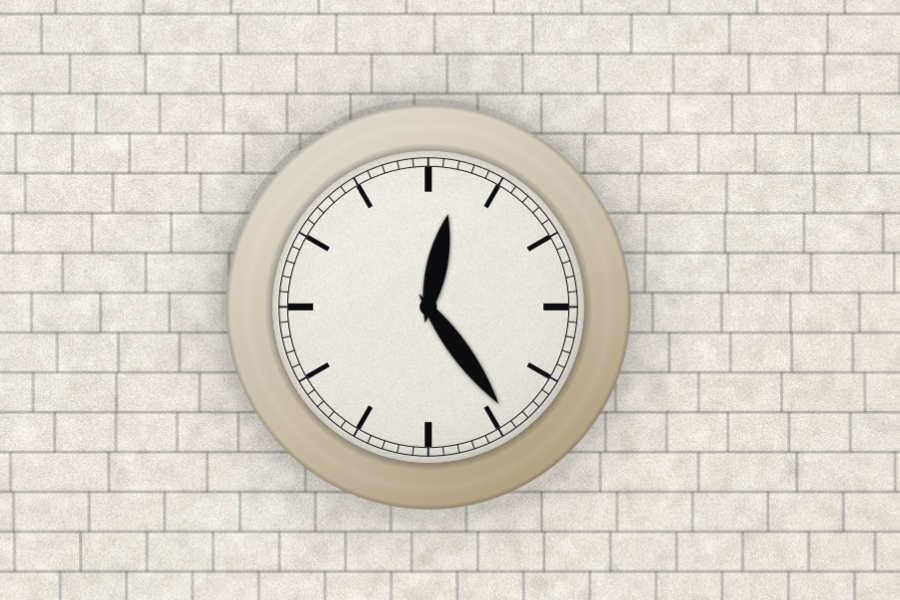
12:24
